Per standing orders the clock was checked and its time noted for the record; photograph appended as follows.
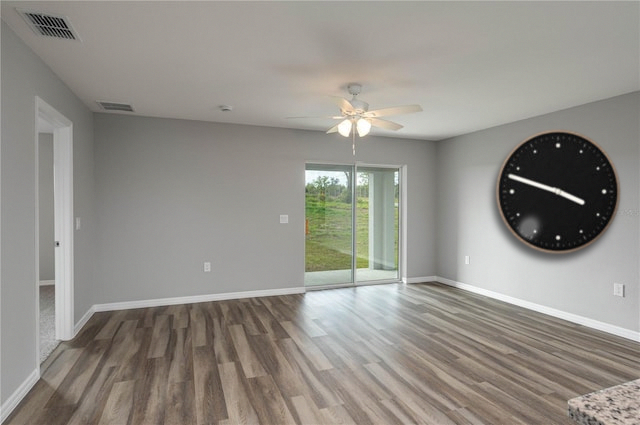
3:48
